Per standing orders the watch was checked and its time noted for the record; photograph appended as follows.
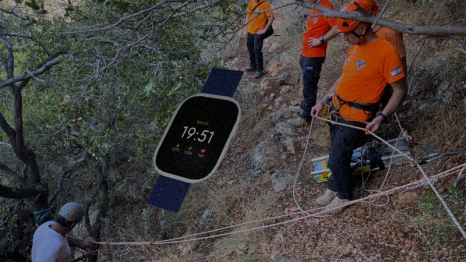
19:51
